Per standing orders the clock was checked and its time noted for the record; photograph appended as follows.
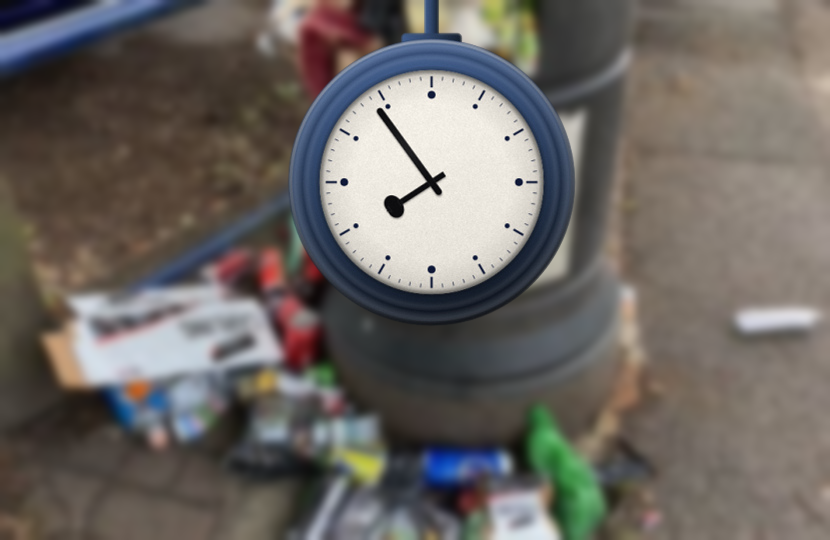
7:54
